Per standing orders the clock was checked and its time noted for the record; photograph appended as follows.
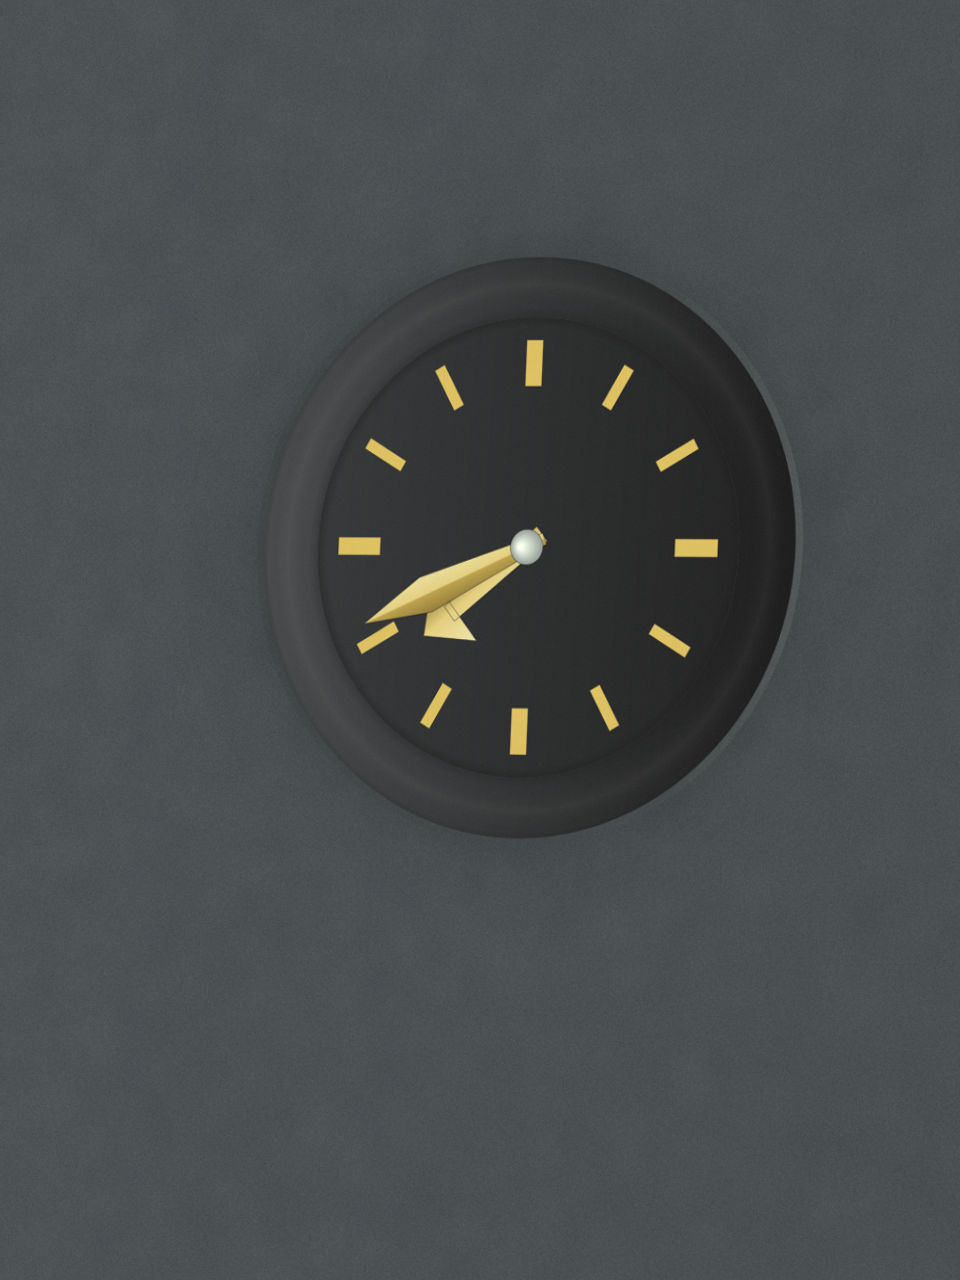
7:41
